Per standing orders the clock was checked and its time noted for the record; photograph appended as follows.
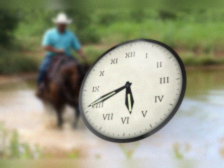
5:41
